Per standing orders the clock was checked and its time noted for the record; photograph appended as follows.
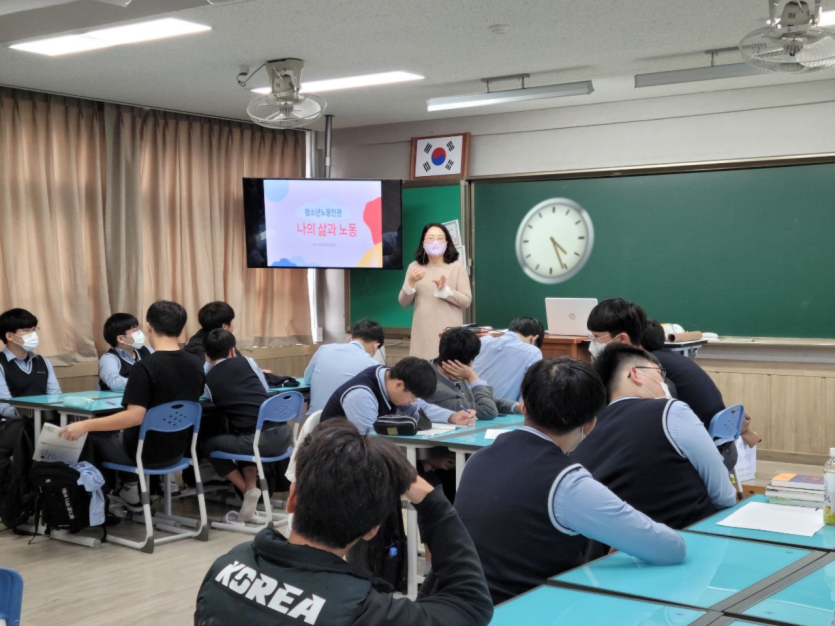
4:26
